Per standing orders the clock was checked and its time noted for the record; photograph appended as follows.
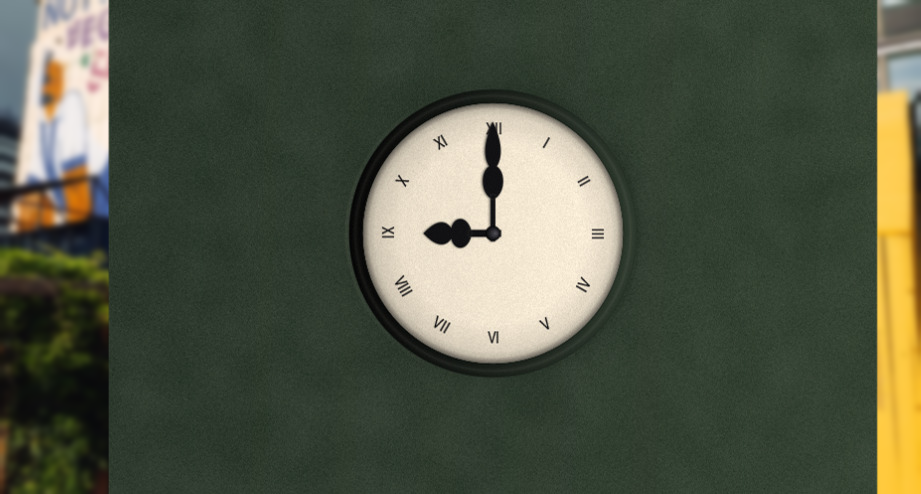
9:00
